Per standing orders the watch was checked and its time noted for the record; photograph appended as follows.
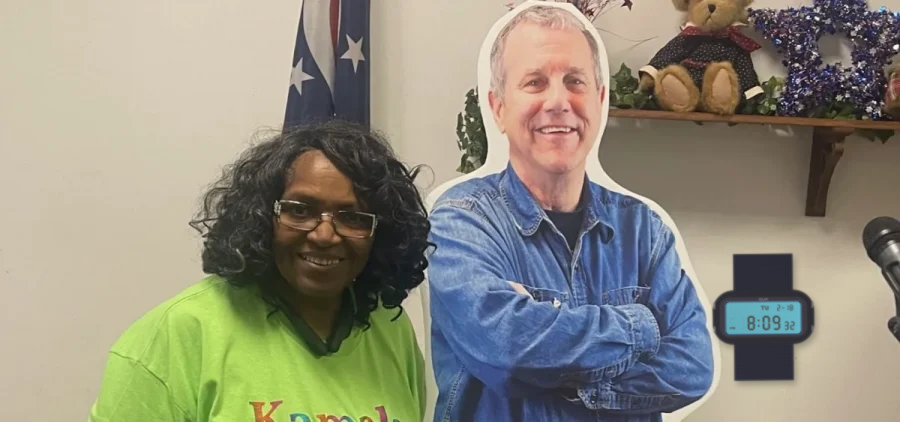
8:09
